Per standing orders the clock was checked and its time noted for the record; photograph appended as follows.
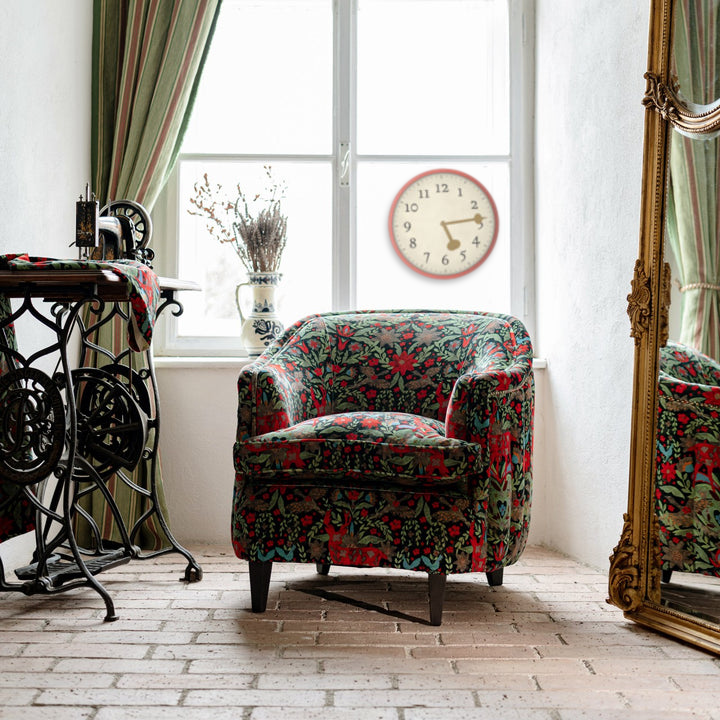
5:14
